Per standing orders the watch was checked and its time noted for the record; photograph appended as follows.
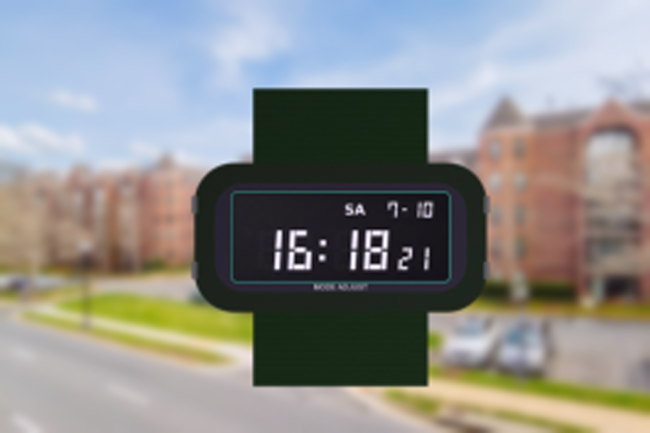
16:18:21
